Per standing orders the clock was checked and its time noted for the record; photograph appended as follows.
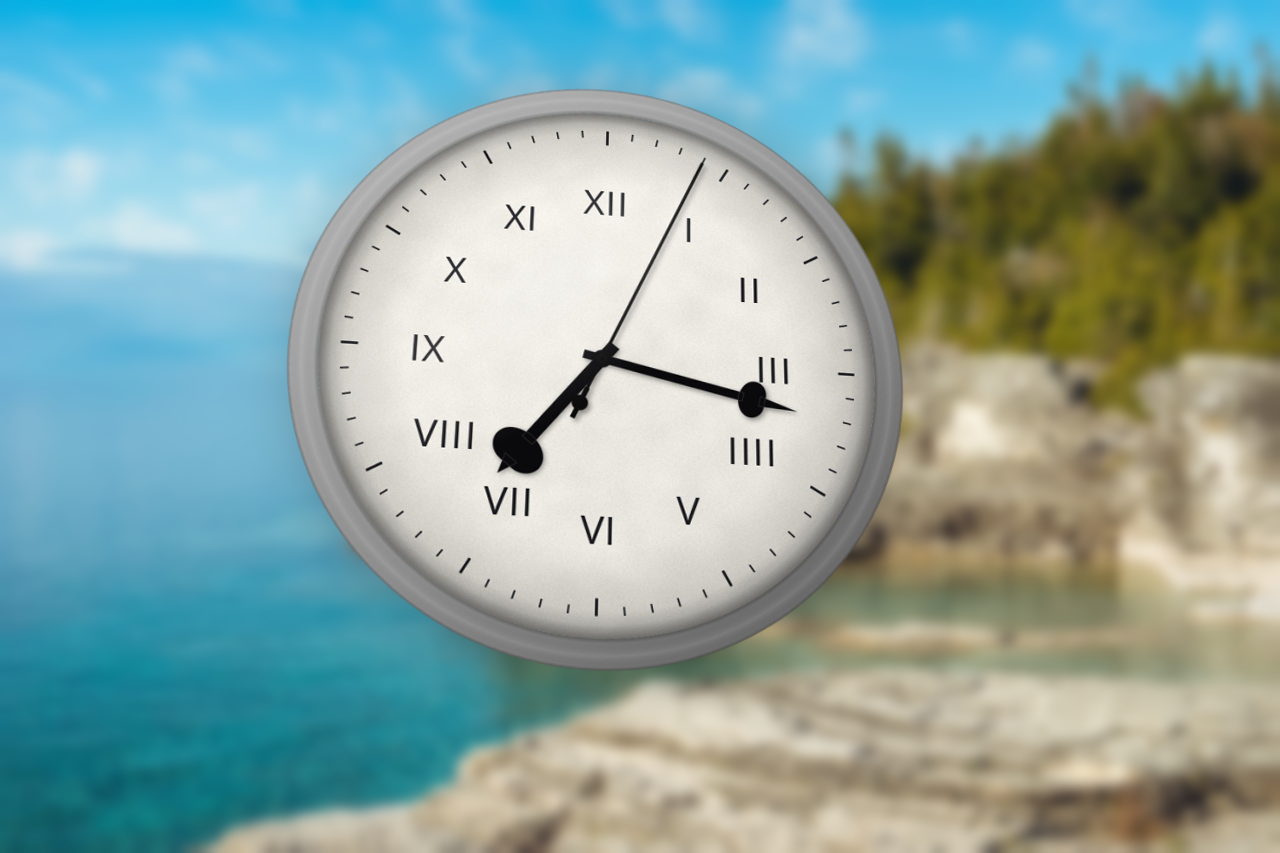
7:17:04
